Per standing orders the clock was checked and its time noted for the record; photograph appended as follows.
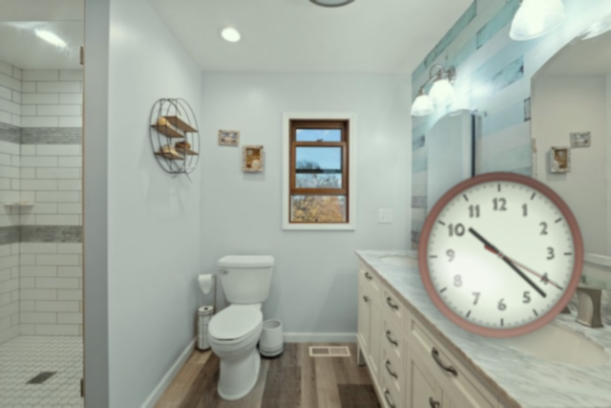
10:22:20
